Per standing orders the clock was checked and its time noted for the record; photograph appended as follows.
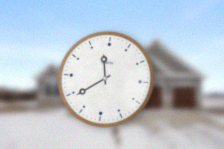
11:39
